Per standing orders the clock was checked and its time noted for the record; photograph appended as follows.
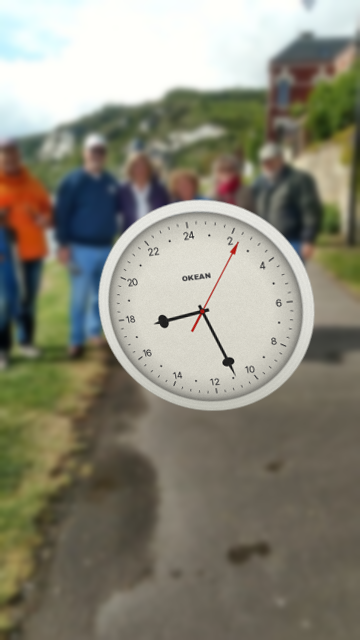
17:27:06
